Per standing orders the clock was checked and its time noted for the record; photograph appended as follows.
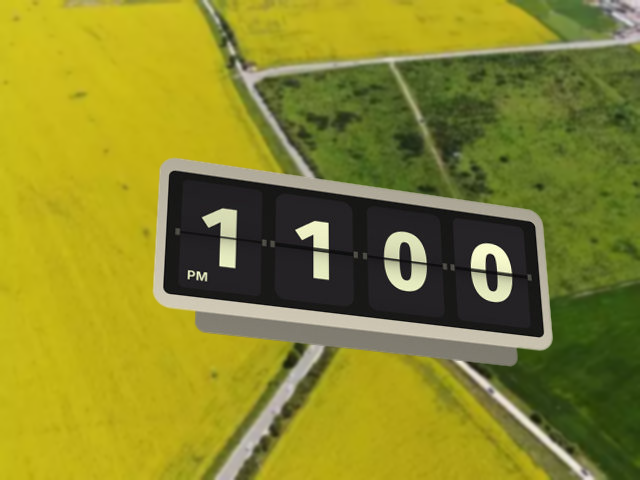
11:00
